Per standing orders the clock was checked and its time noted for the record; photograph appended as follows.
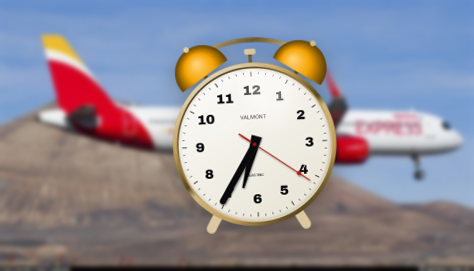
6:35:21
